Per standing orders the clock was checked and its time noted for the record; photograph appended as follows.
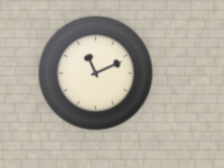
11:11
